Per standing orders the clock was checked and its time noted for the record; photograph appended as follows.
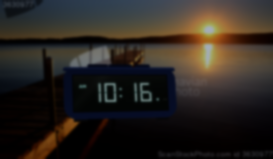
10:16
